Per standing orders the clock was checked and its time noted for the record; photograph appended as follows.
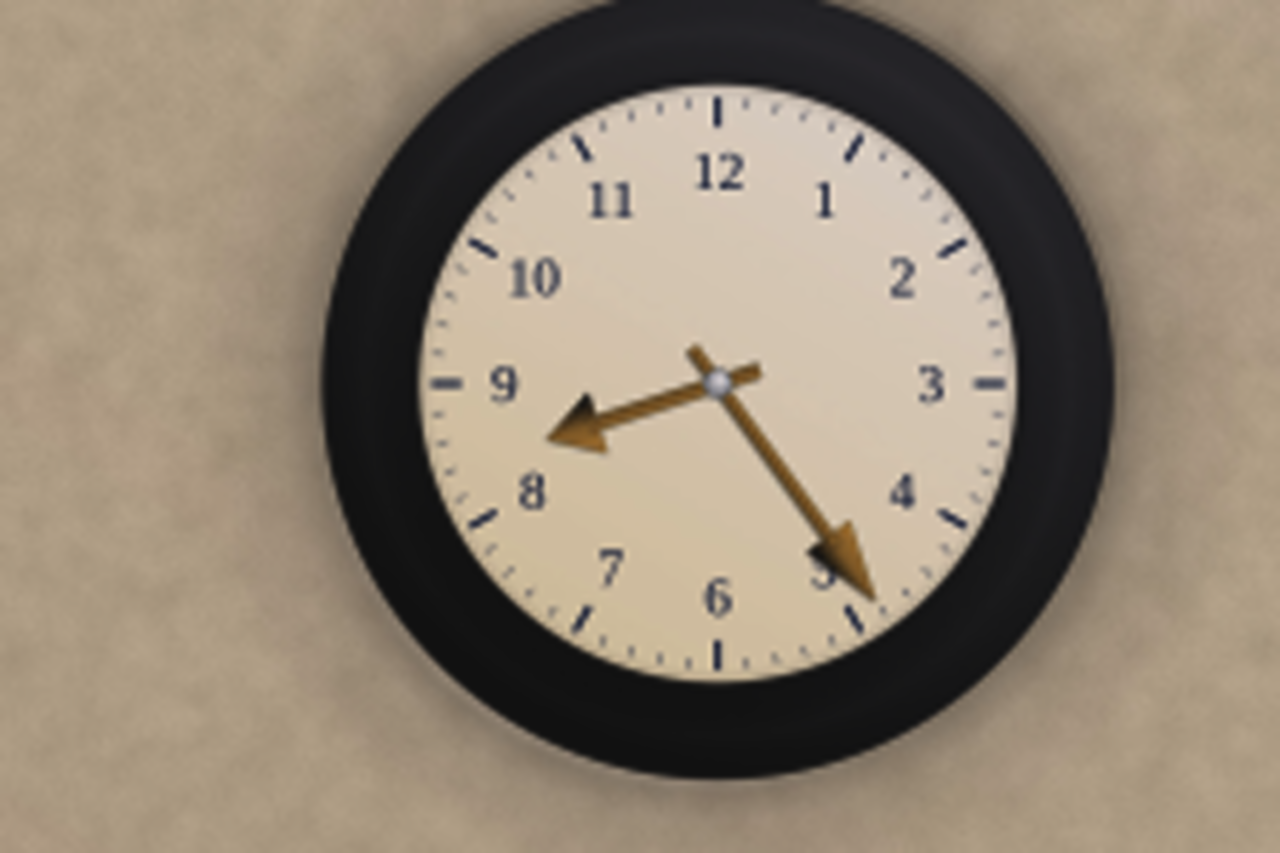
8:24
